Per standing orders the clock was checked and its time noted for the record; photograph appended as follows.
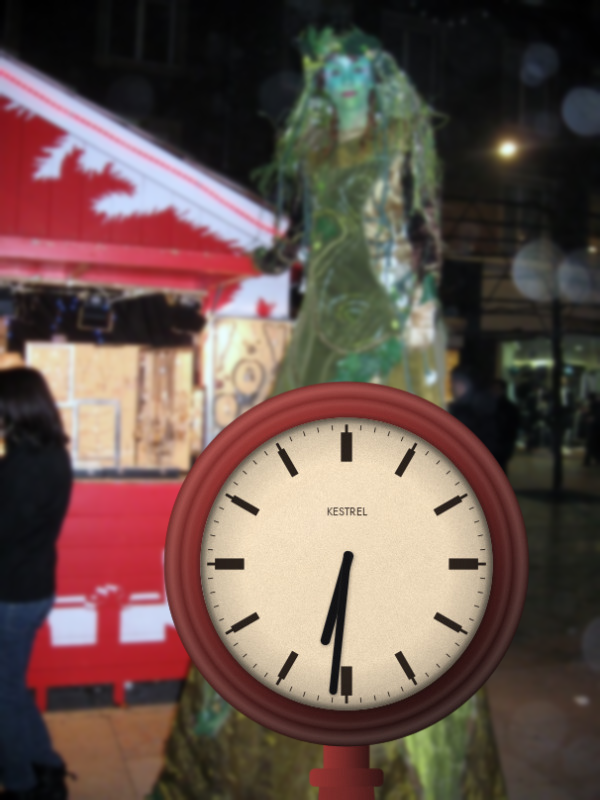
6:31
